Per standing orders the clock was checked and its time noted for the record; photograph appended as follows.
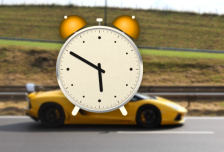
5:50
